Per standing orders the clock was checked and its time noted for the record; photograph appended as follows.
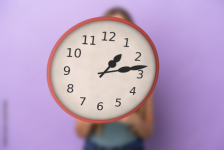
1:13
